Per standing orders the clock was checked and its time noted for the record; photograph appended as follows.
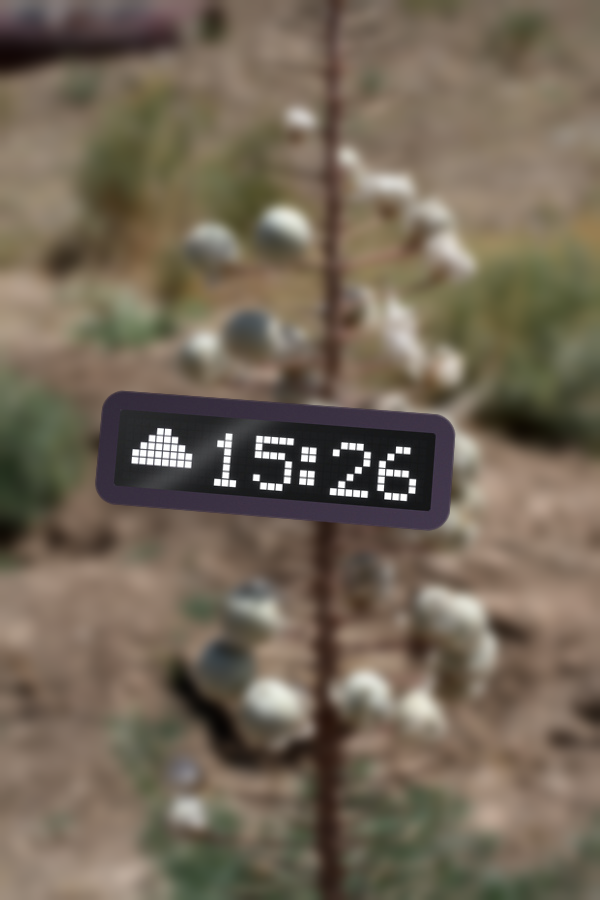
15:26
